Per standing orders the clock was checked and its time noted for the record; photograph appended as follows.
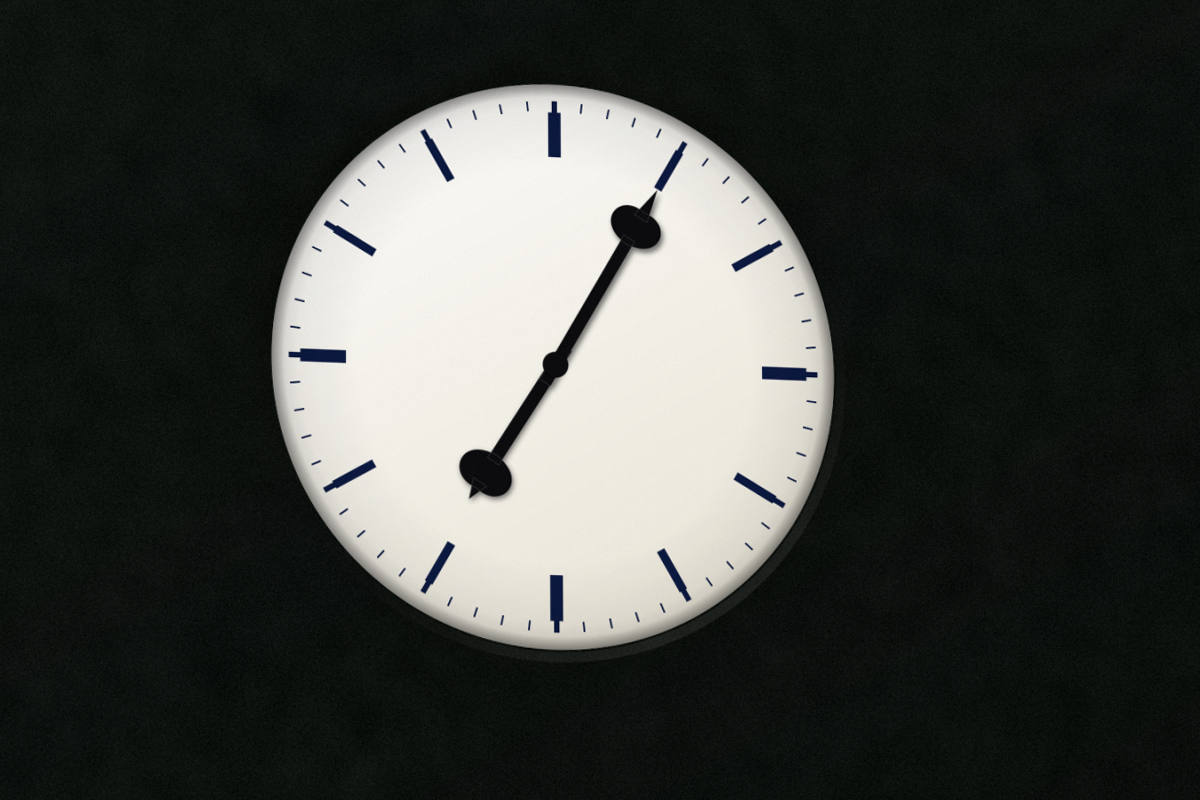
7:05
